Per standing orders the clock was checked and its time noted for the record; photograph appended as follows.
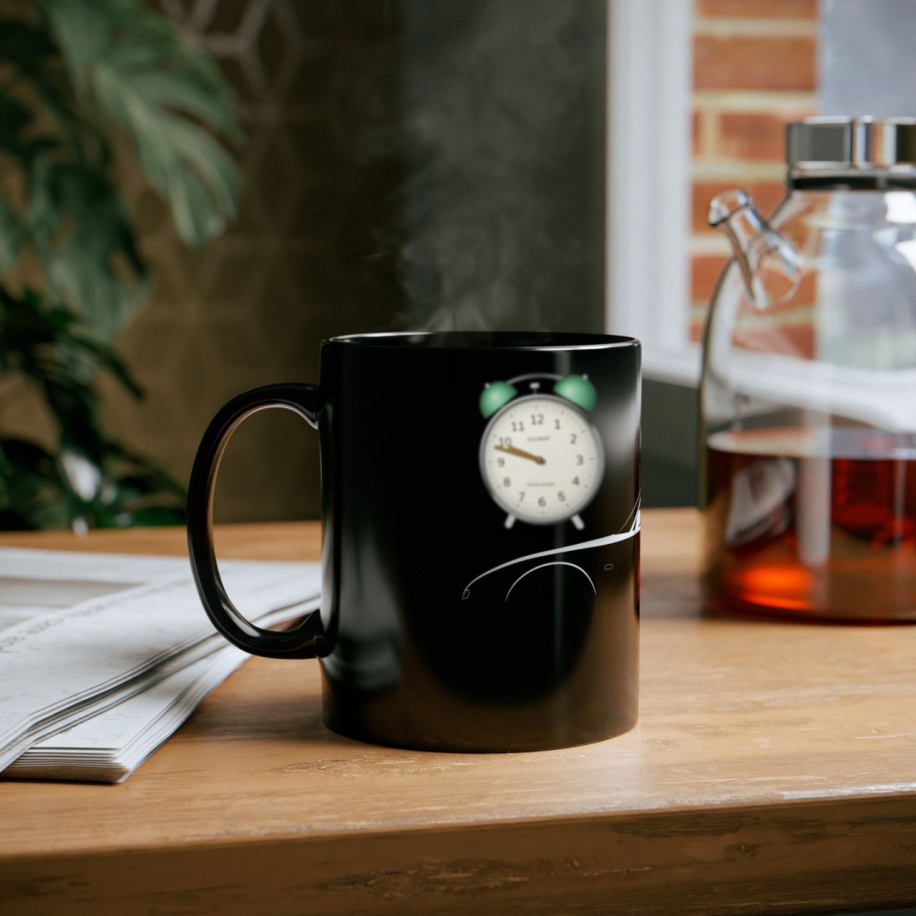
9:48
